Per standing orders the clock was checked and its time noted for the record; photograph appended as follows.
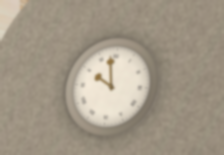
9:58
